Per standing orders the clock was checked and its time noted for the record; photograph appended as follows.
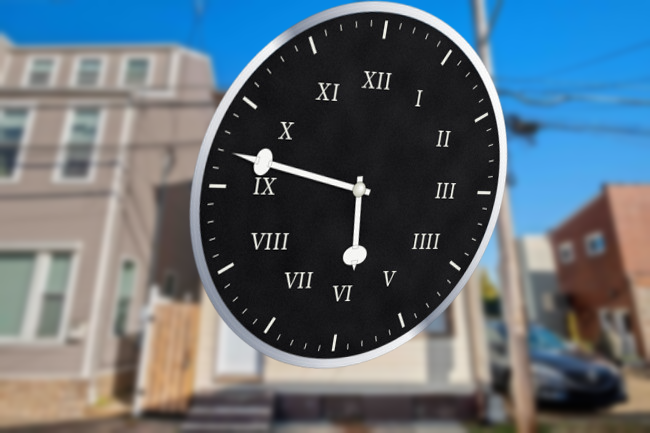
5:47
